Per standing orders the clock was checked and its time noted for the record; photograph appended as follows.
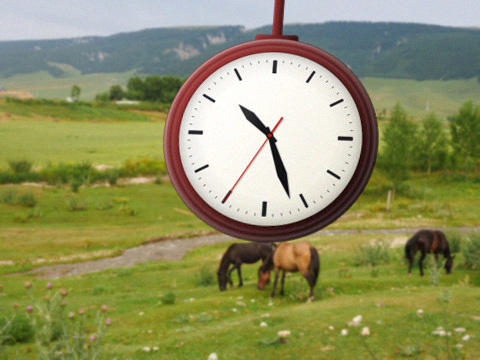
10:26:35
